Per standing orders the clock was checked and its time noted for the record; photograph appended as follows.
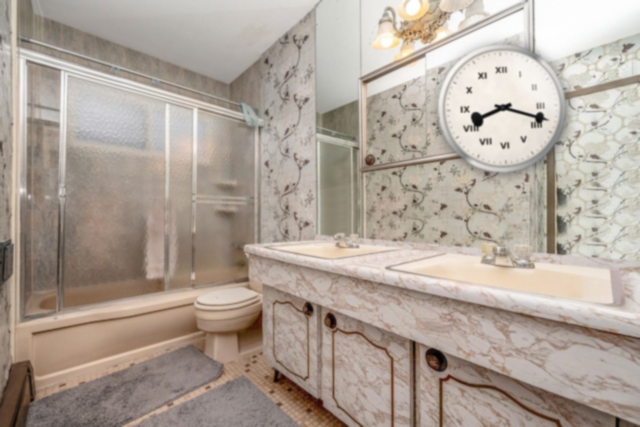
8:18
